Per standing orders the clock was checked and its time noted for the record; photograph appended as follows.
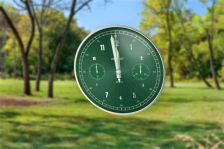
11:59
